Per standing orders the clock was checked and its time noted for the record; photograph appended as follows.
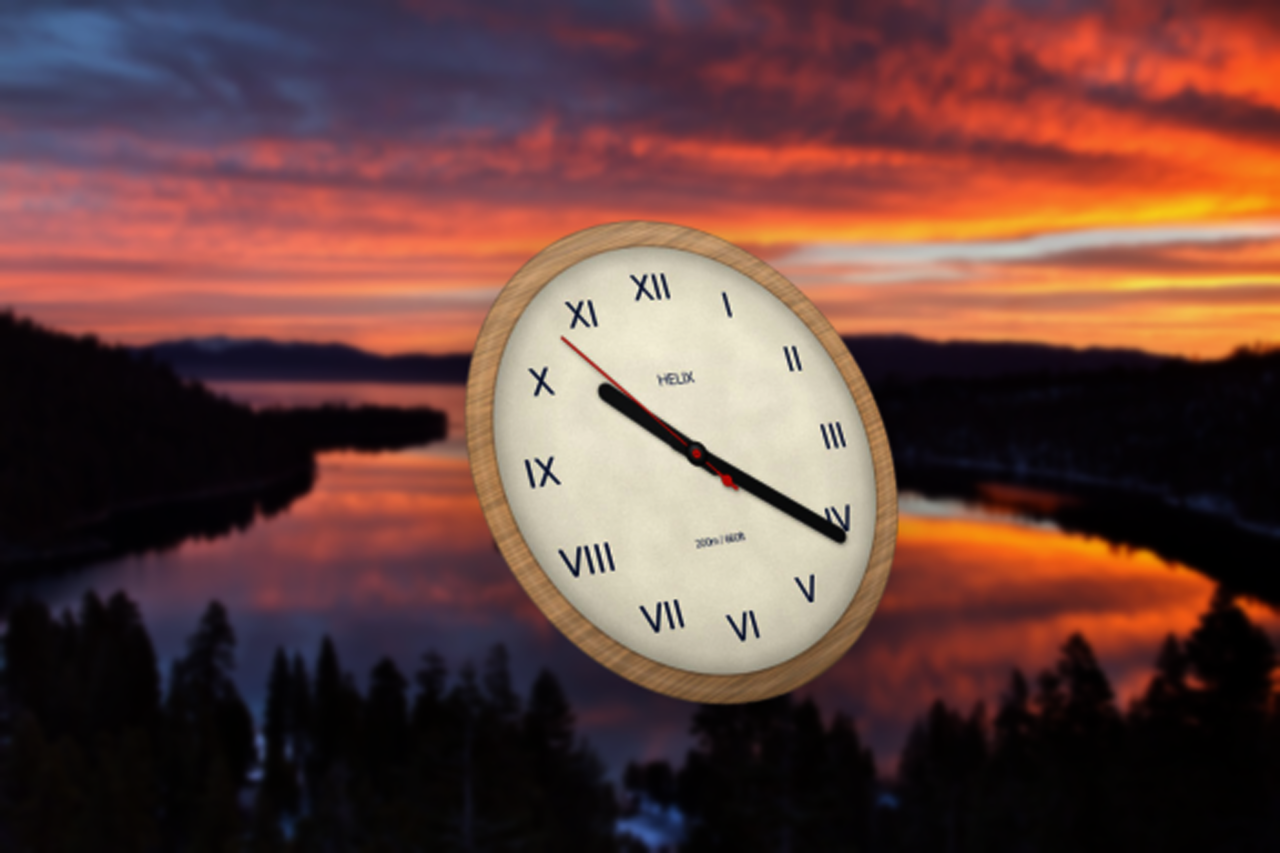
10:20:53
